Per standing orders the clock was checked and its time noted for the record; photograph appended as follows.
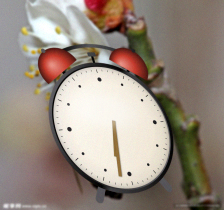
6:32
